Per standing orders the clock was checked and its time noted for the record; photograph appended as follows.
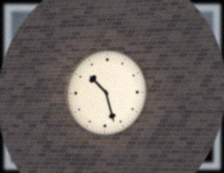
10:27
